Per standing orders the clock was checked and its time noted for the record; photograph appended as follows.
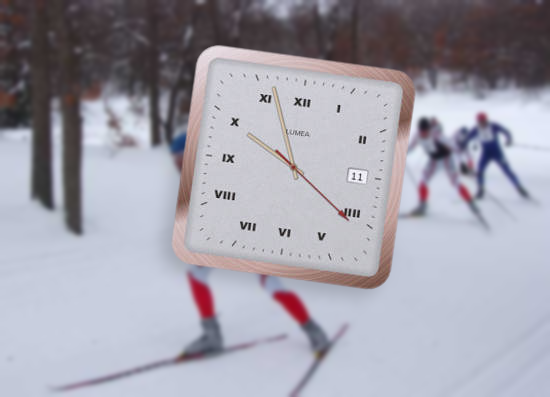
9:56:21
